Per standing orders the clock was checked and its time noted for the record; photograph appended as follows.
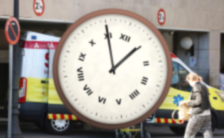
12:55
